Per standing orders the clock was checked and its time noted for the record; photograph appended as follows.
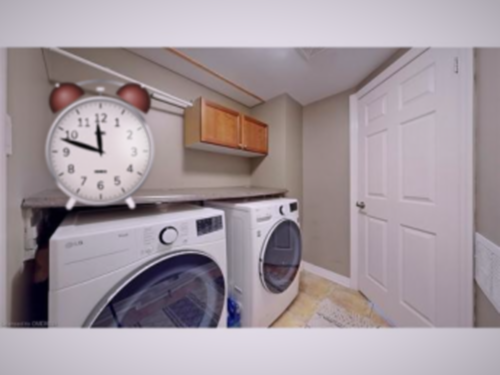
11:48
